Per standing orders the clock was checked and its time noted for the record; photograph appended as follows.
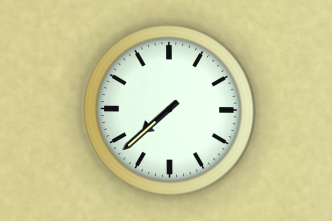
7:38
